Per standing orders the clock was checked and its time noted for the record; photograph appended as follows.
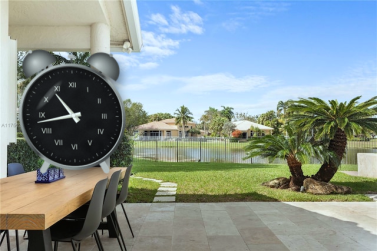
10:43
